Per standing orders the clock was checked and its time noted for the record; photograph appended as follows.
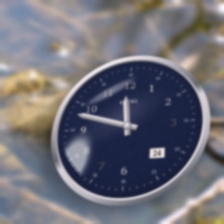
11:48
